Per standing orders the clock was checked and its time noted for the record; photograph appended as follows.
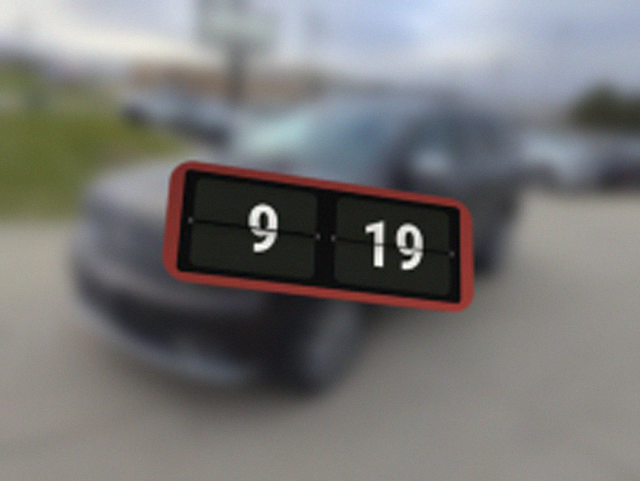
9:19
